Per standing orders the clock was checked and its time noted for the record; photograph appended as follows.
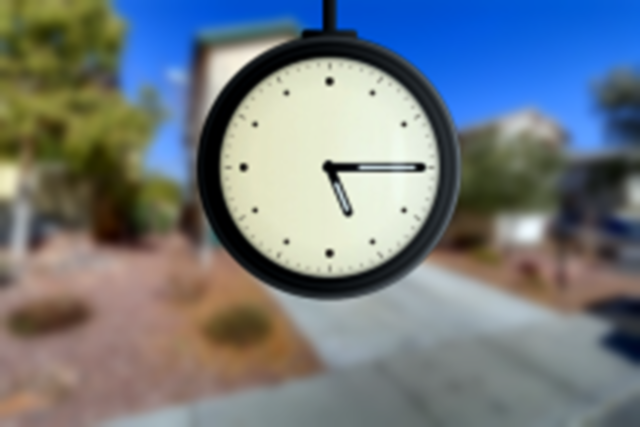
5:15
